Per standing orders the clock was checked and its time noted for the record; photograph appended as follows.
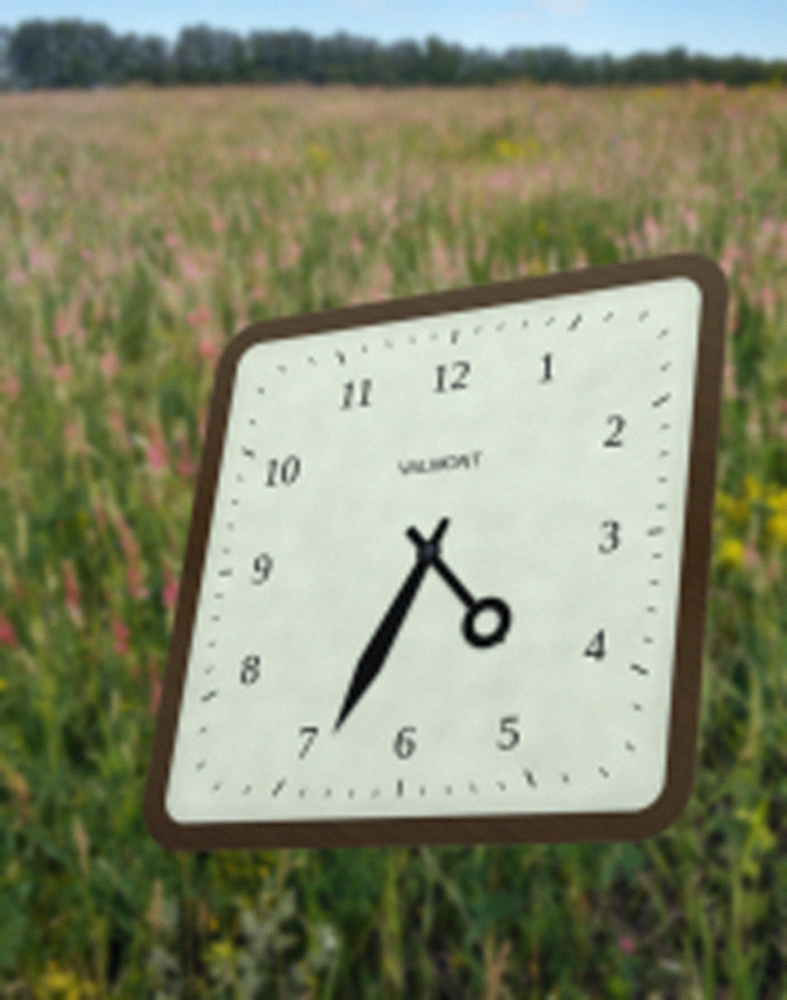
4:34
